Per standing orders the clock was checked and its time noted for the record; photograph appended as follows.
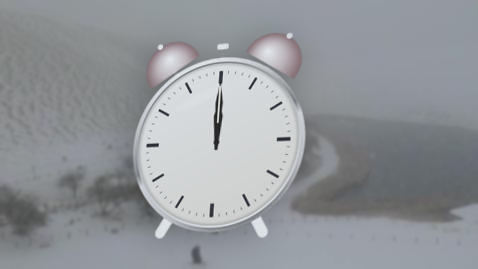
12:00
